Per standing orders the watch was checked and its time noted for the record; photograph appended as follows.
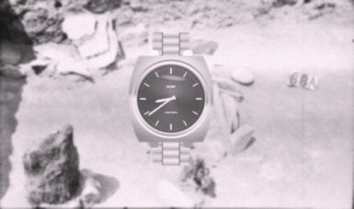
8:39
